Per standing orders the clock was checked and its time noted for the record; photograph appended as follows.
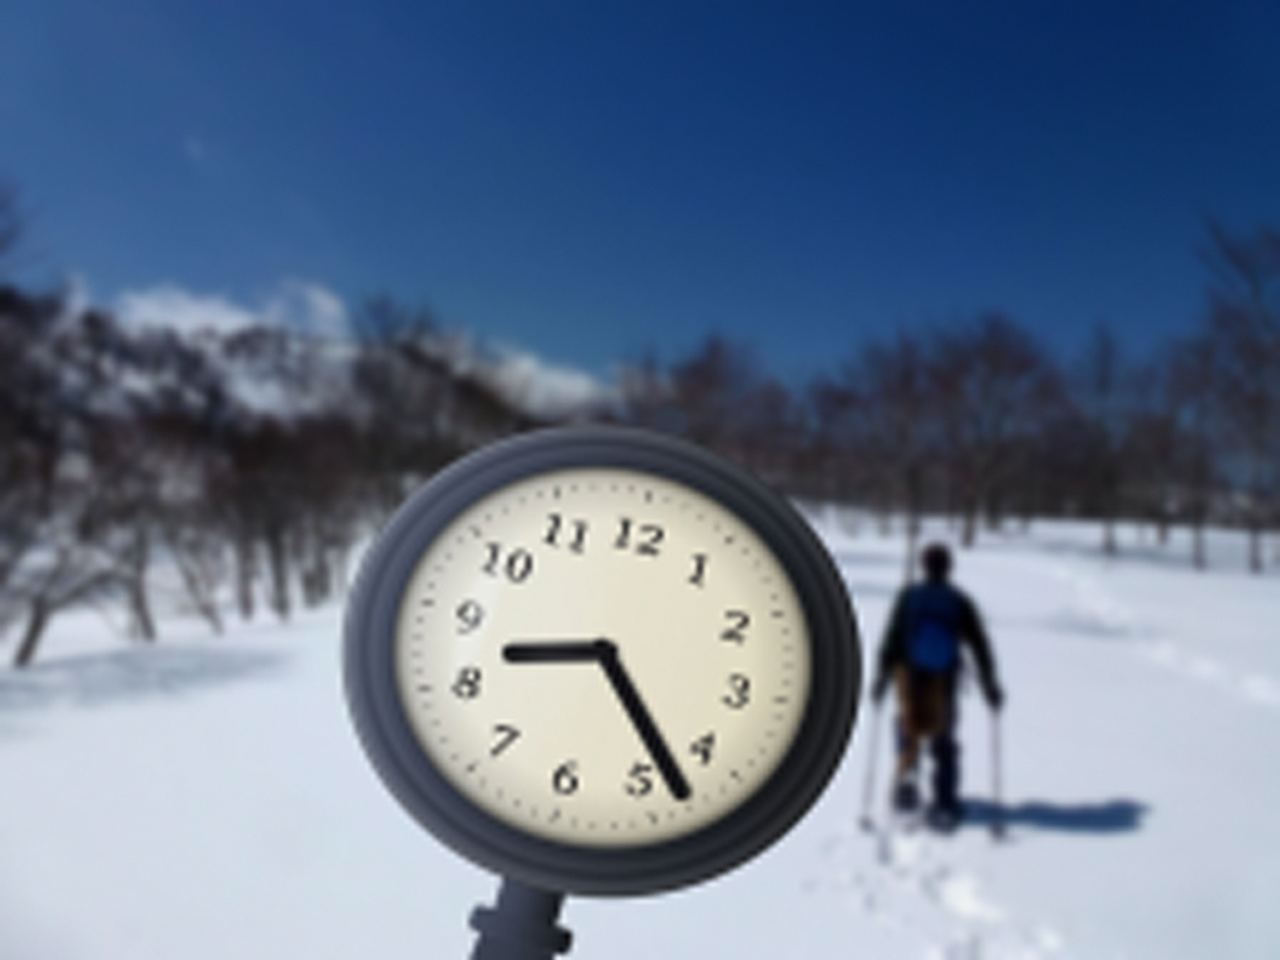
8:23
